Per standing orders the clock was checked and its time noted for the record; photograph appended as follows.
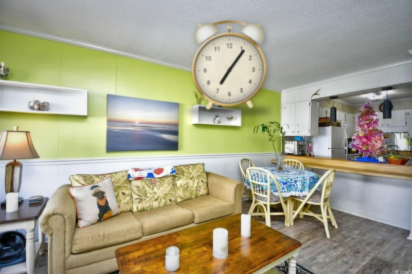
7:06
